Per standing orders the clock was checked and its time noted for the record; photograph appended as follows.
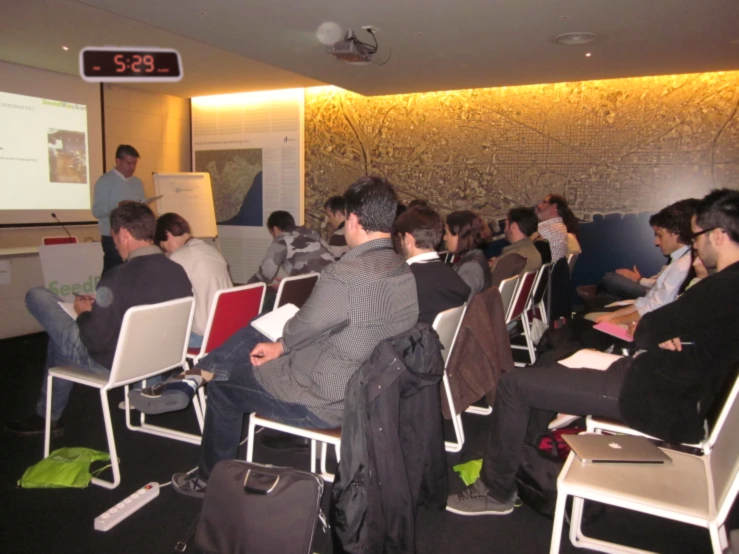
5:29
